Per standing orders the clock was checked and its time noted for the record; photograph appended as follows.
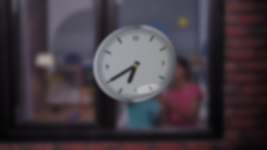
6:40
